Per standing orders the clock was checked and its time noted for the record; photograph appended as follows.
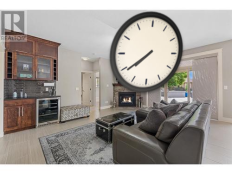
7:39
